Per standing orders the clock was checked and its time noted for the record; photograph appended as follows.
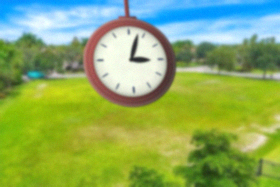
3:03
